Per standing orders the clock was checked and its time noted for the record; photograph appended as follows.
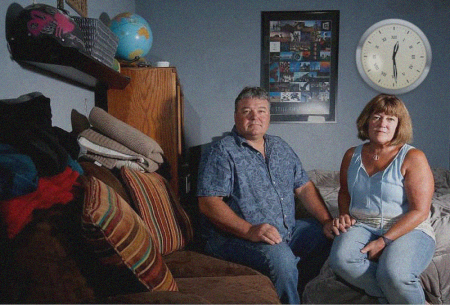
12:29
